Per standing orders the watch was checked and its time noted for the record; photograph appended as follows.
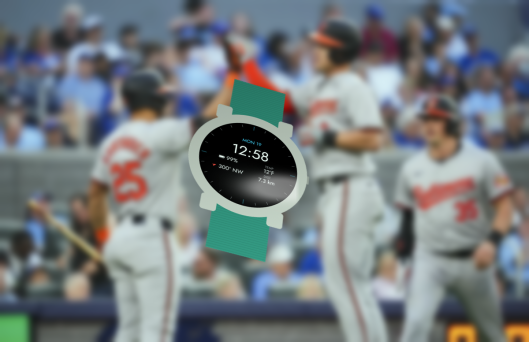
12:58
